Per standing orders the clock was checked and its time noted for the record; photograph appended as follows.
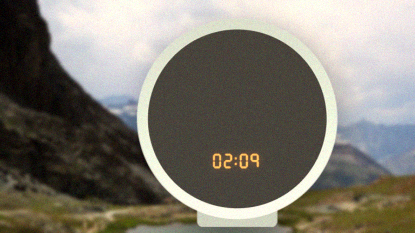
2:09
